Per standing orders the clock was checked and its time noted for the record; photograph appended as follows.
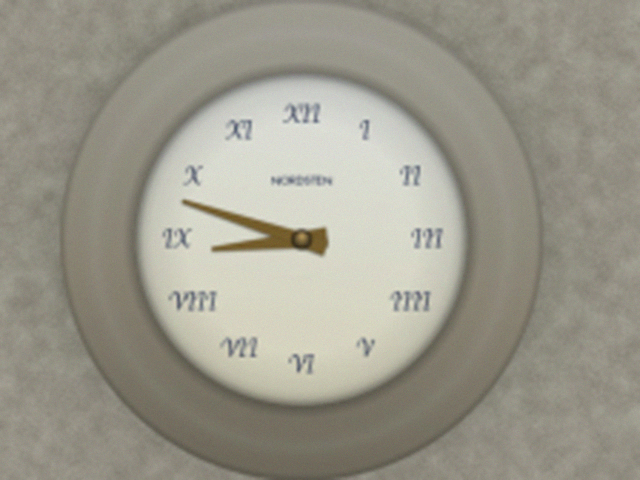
8:48
